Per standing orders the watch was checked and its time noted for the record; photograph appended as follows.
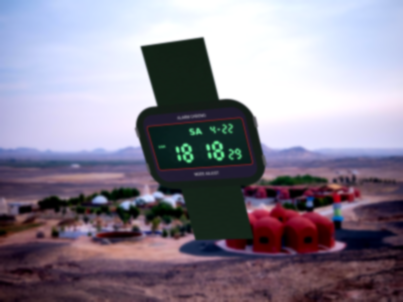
18:18
